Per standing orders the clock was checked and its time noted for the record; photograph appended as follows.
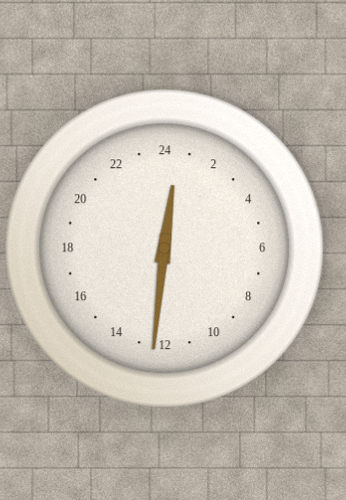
0:31
